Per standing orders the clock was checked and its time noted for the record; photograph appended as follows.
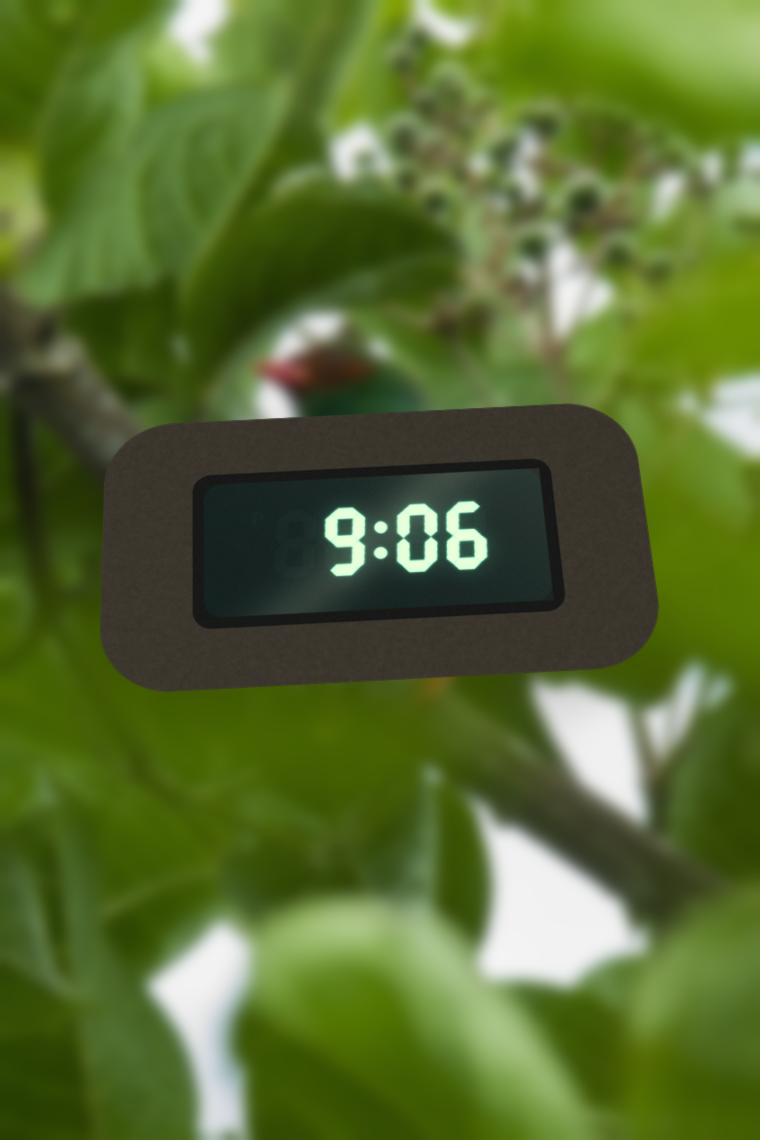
9:06
